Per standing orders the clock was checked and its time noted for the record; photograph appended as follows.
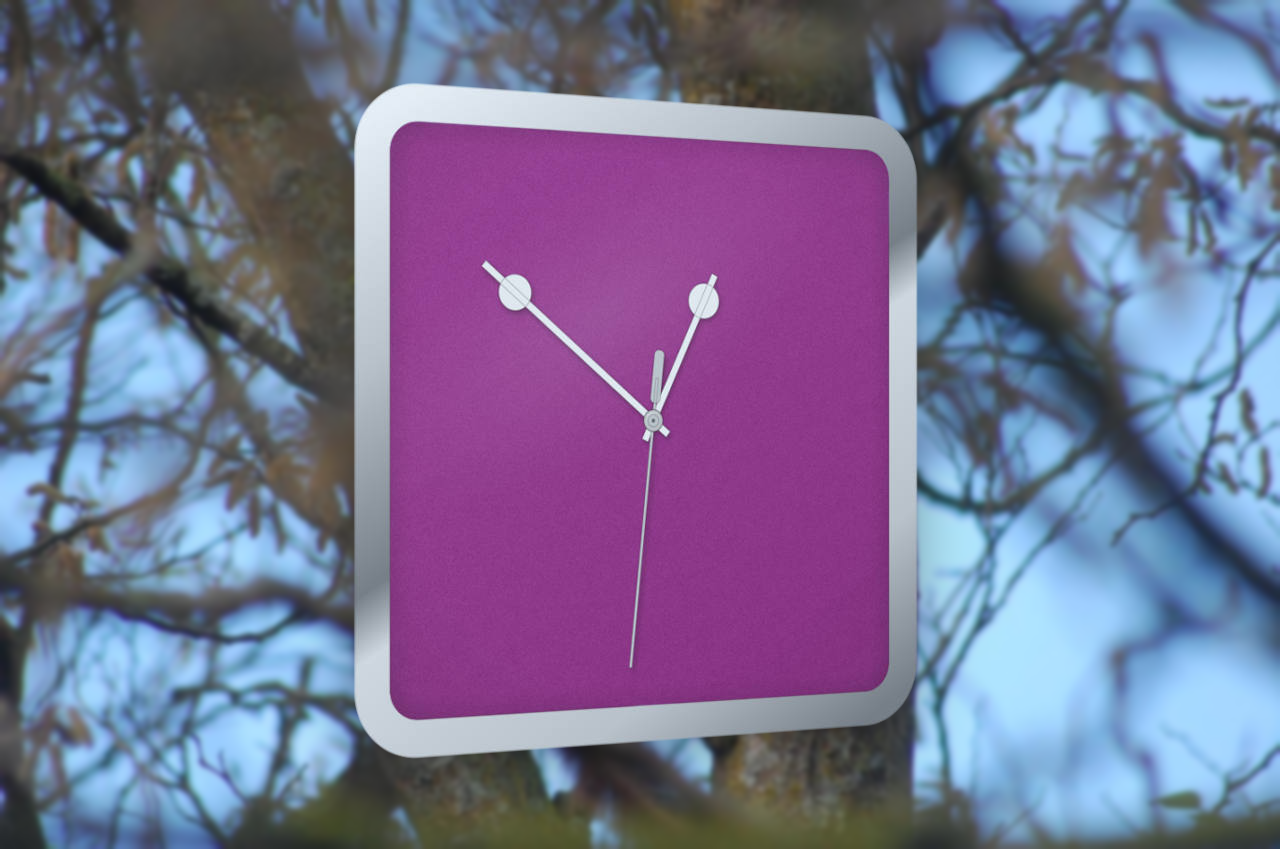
12:51:31
